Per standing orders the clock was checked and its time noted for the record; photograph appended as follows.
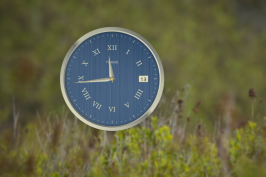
11:44
